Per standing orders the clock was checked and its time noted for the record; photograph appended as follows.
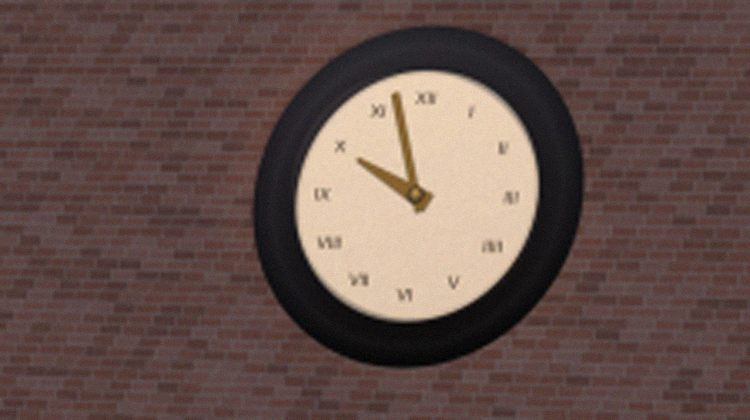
9:57
